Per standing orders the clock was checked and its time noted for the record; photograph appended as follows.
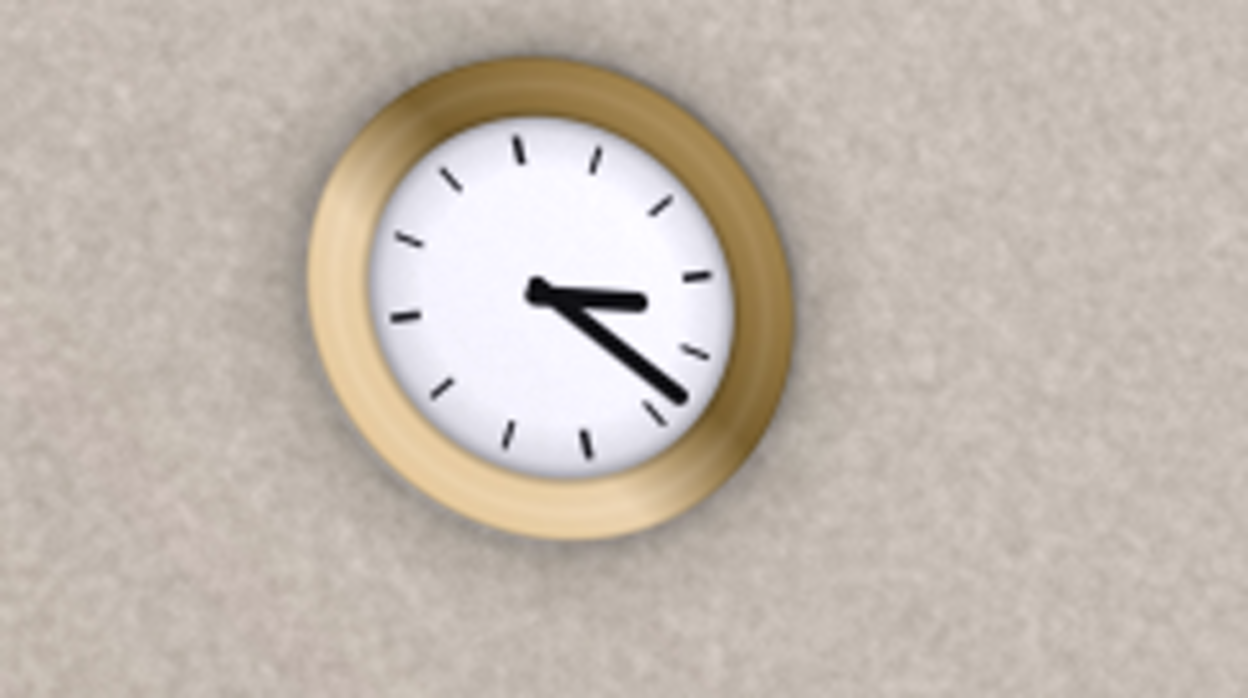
3:23
